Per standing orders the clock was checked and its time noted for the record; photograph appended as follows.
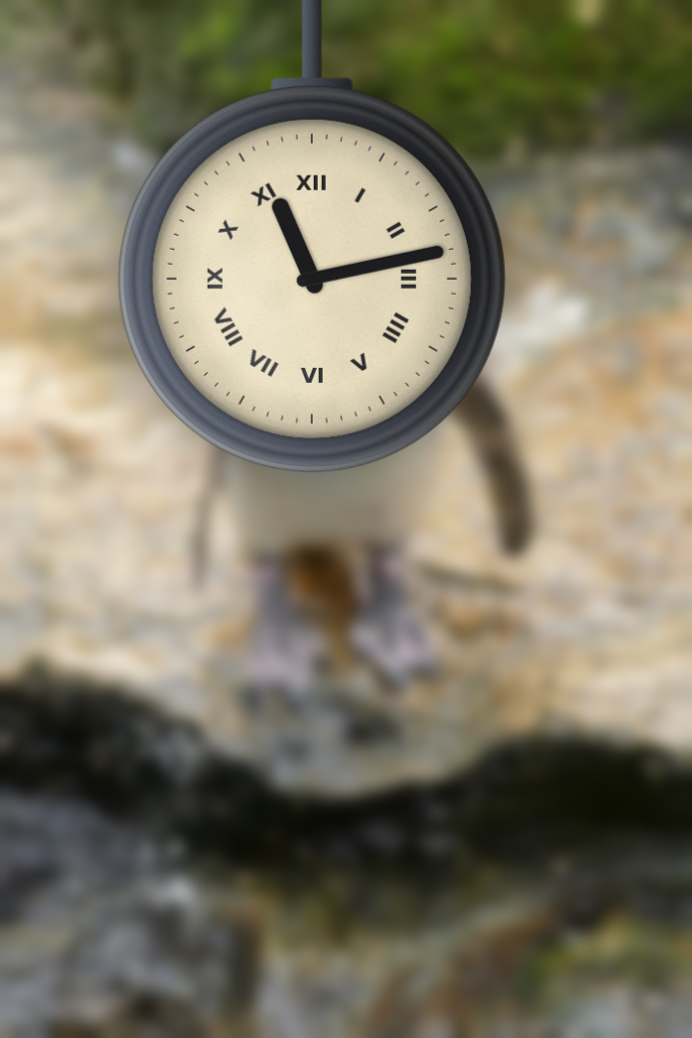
11:13
